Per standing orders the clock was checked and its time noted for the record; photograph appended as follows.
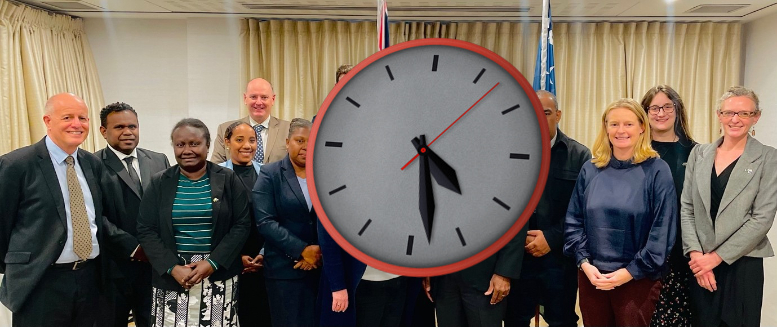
4:28:07
